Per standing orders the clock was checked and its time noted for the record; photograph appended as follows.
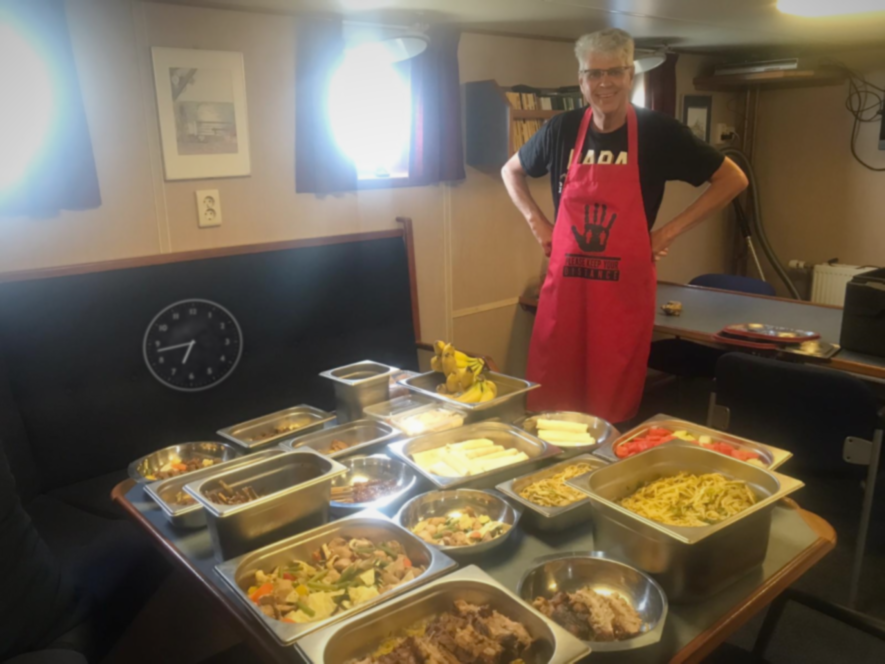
6:43
